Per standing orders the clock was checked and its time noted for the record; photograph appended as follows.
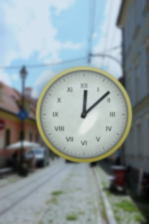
12:08
